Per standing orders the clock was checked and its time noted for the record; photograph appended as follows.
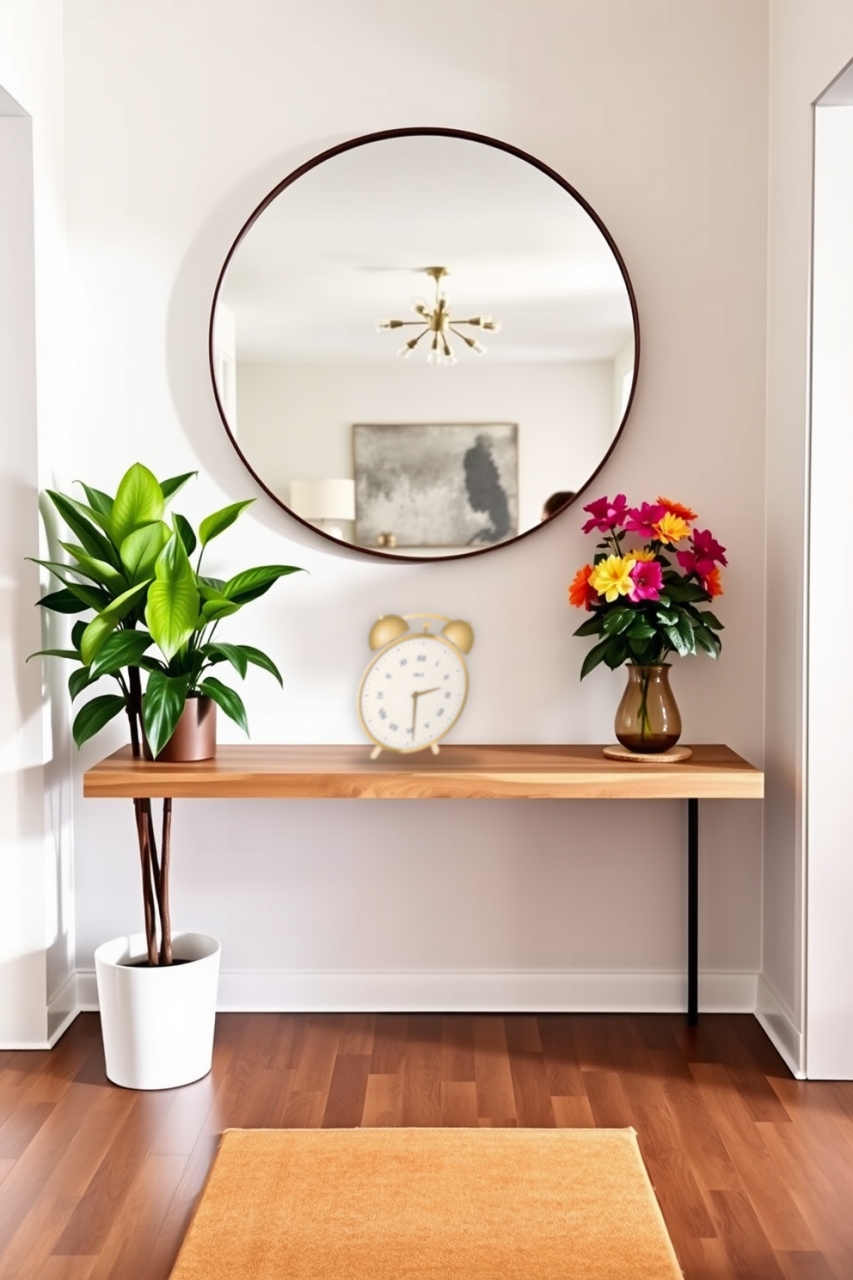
2:29
